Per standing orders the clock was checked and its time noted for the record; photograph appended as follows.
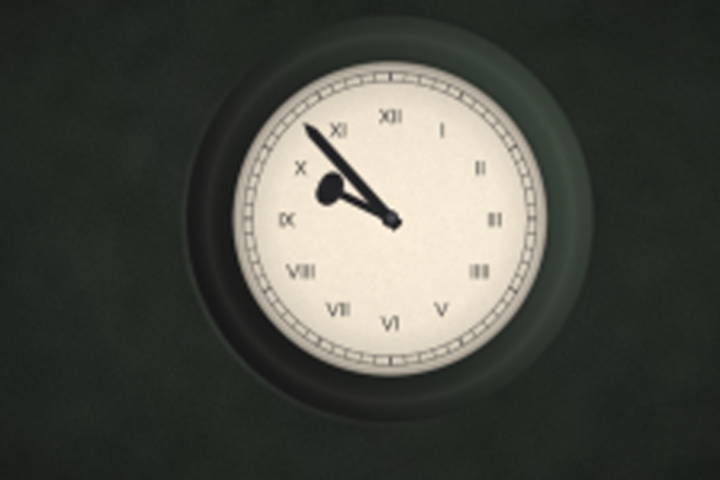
9:53
